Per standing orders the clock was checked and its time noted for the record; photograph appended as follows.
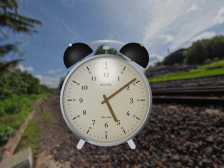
5:09
